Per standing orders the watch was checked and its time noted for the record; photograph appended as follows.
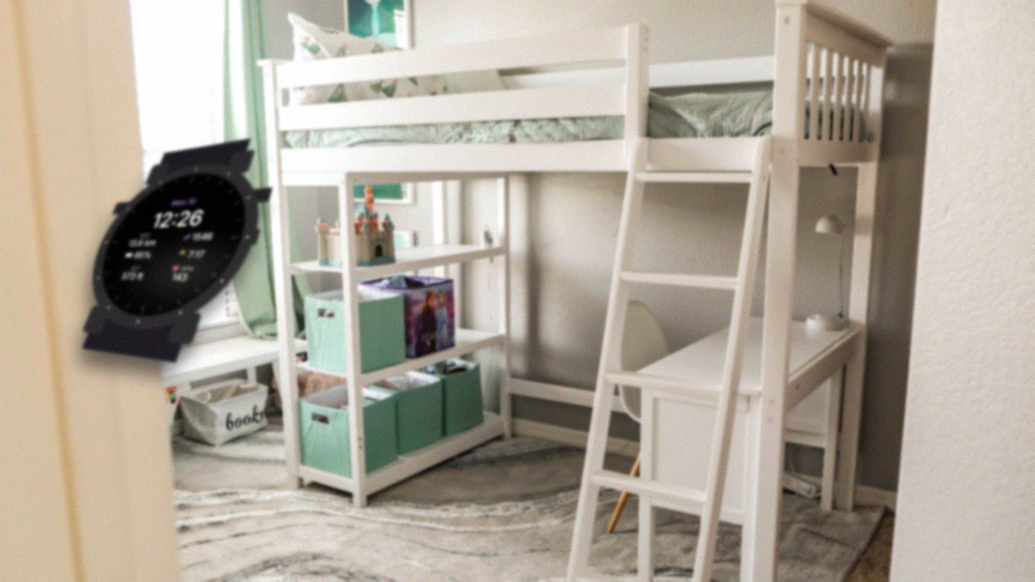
12:26
